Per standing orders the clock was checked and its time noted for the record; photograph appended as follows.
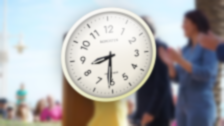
8:31
